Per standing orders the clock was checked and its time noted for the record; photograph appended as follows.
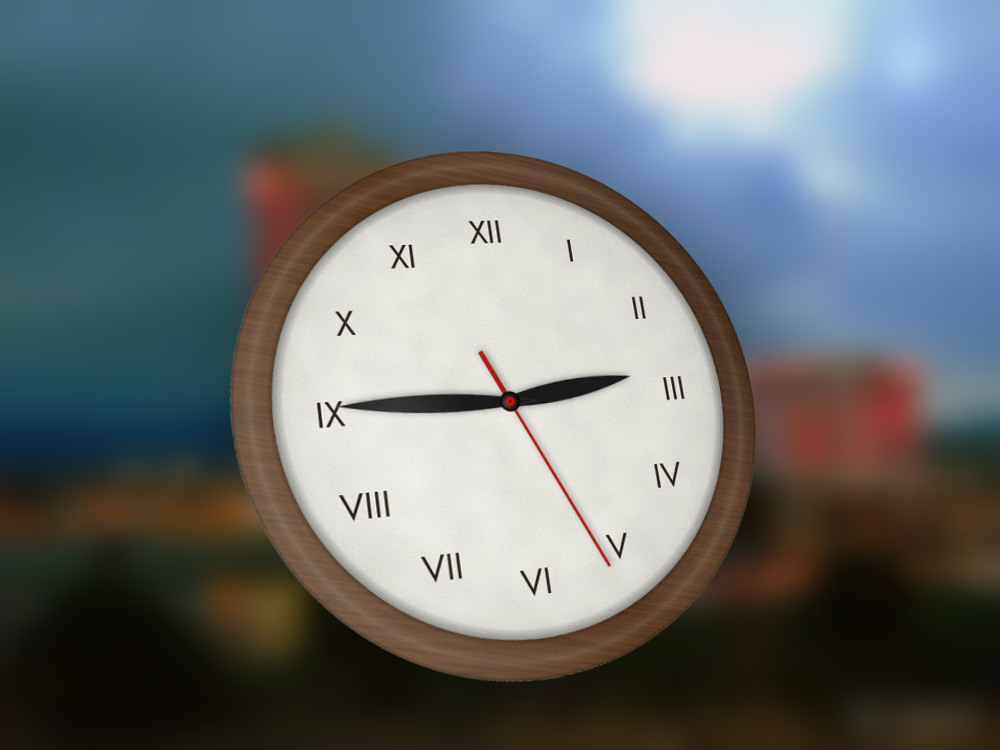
2:45:26
